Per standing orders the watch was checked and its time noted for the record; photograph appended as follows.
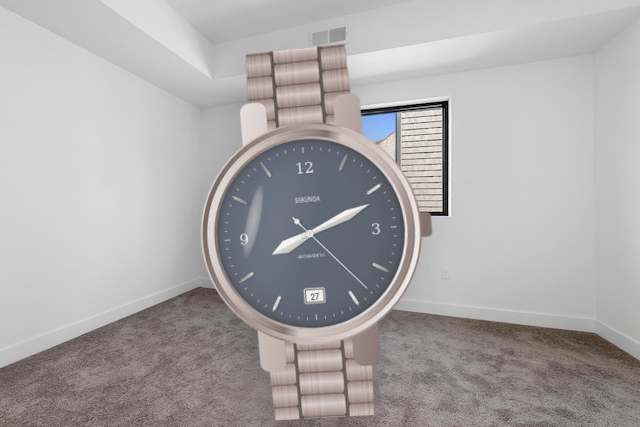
8:11:23
